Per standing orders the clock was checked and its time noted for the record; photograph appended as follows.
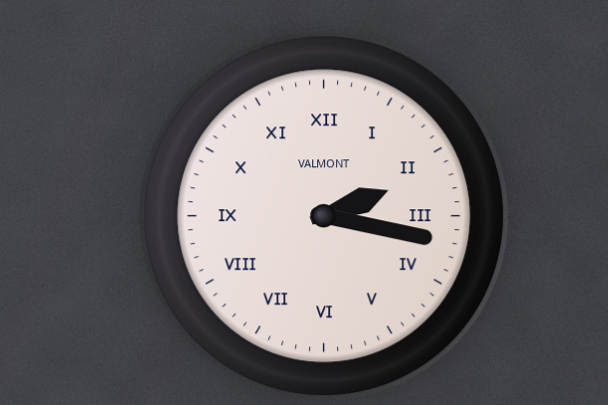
2:17
